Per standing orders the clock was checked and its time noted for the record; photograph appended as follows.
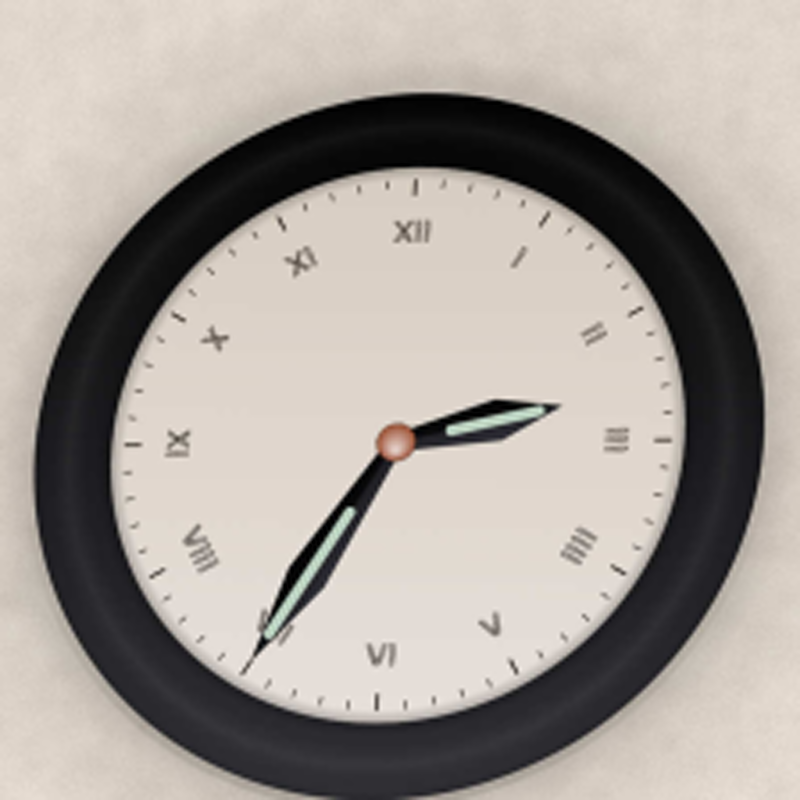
2:35
